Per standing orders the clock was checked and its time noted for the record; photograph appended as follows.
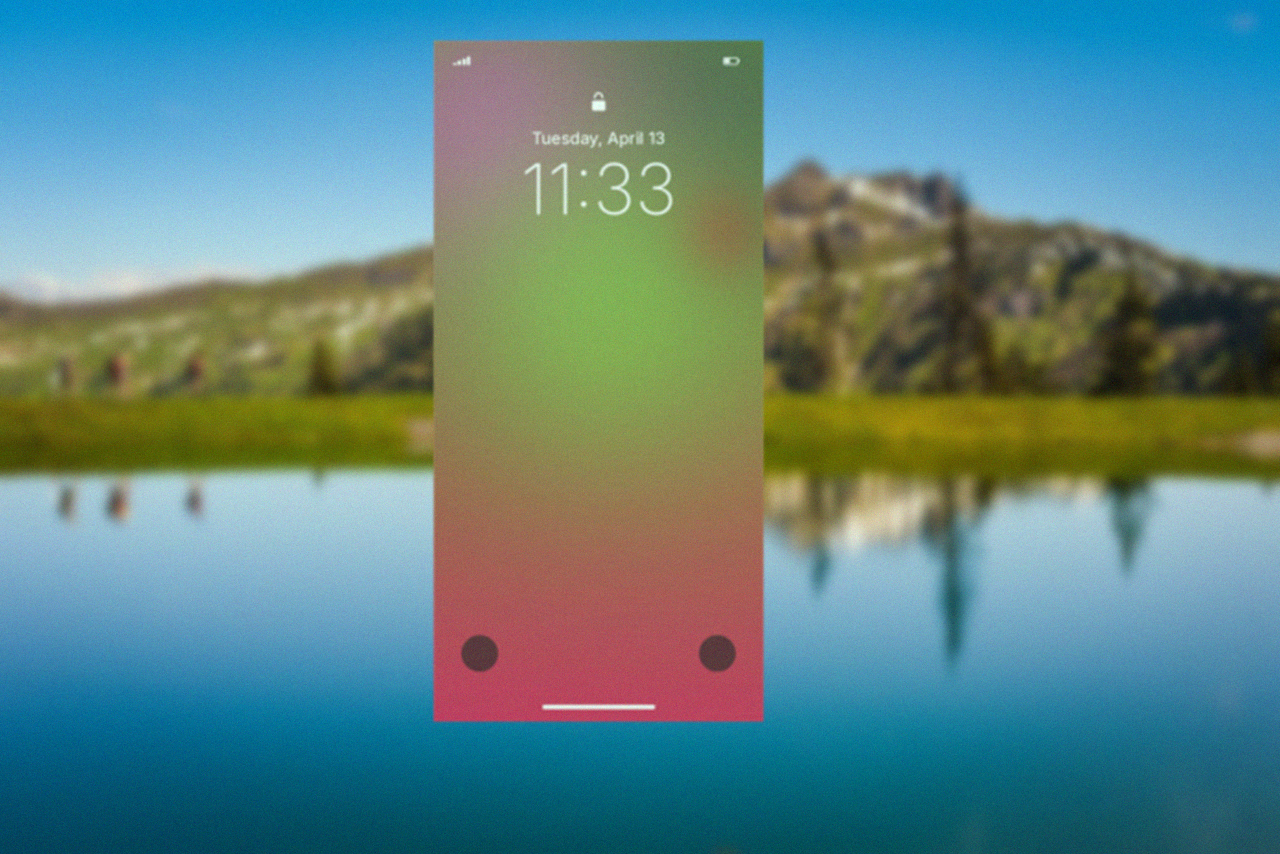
11:33
